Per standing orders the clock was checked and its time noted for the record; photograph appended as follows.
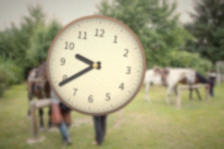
9:39
